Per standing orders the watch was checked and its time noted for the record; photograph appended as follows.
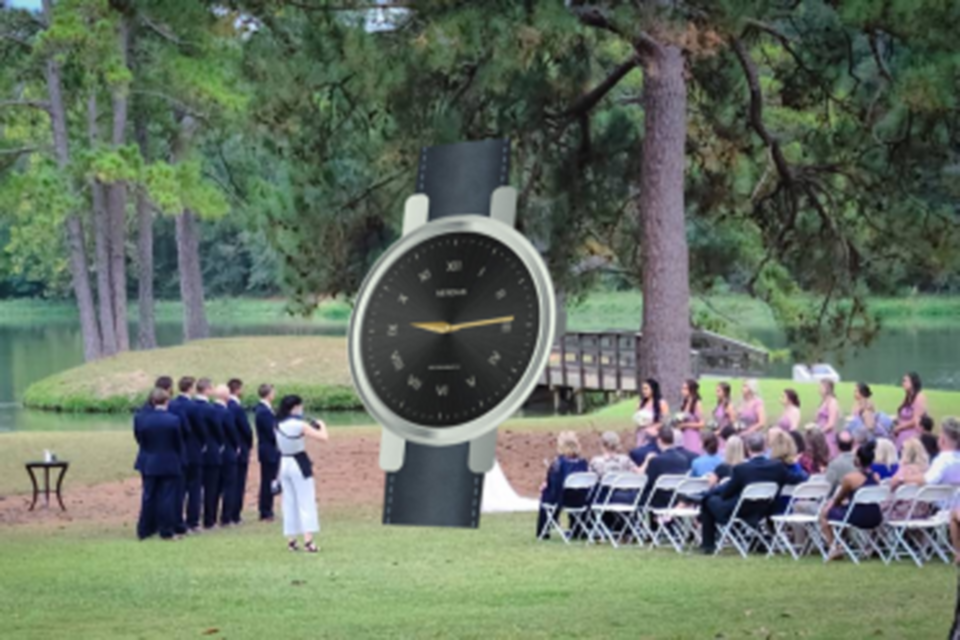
9:14
